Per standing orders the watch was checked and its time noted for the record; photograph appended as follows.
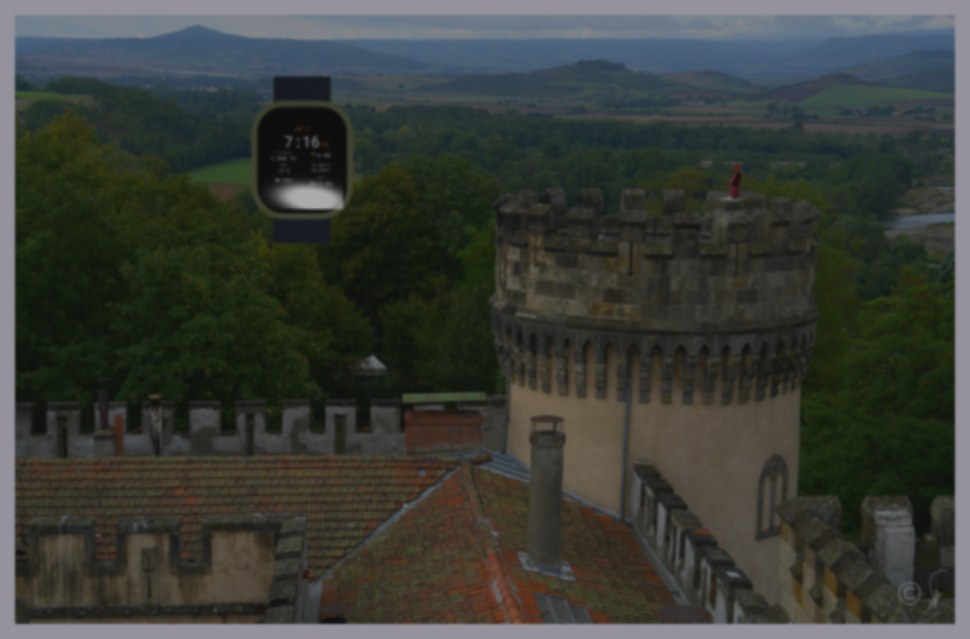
7:16
